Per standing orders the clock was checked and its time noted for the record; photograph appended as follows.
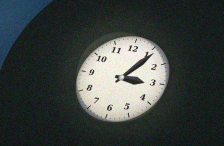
3:06
